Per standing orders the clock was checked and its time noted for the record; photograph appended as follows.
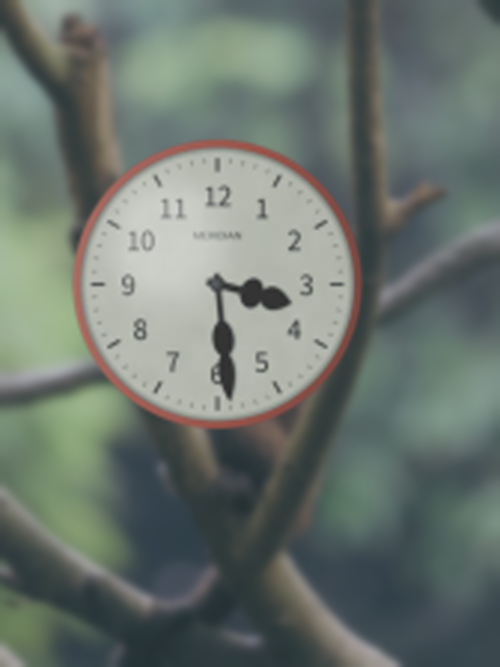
3:29
